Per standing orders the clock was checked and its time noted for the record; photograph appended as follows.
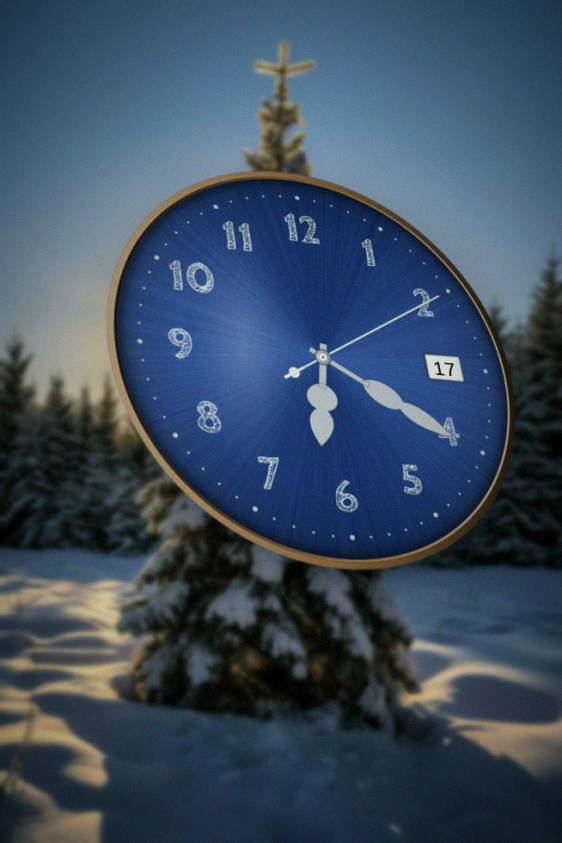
6:20:10
